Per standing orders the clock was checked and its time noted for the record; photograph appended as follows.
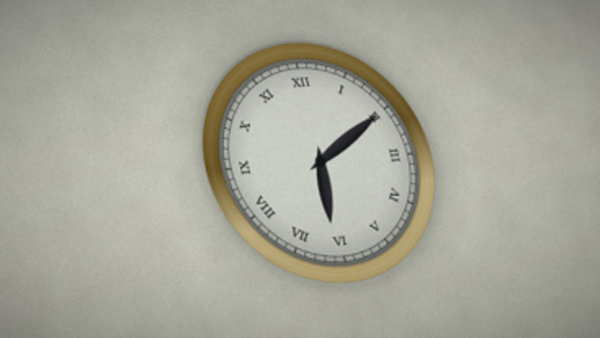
6:10
